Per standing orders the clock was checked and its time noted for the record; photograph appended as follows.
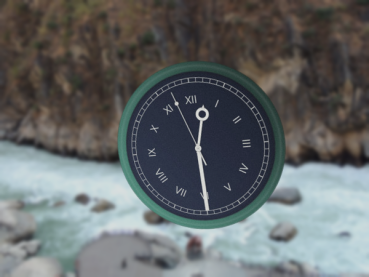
12:29:57
